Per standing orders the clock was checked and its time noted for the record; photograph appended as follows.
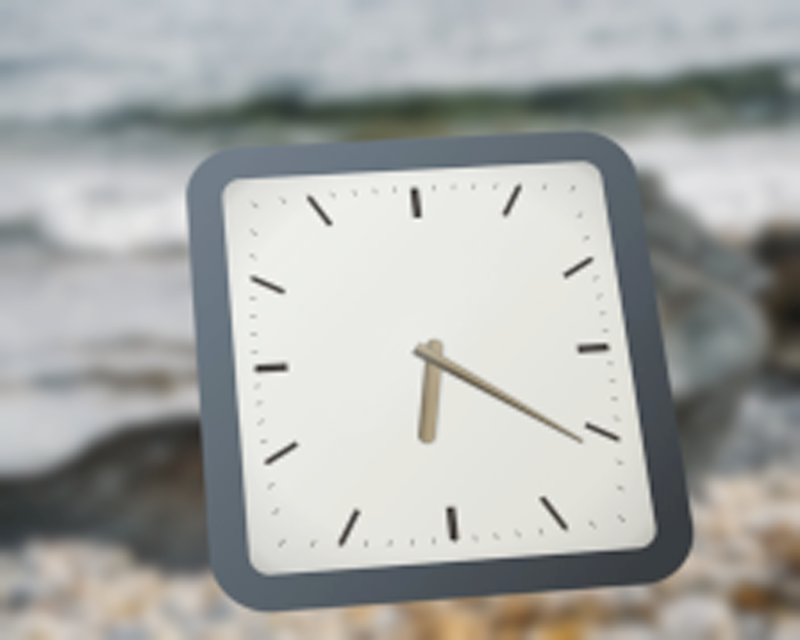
6:21
